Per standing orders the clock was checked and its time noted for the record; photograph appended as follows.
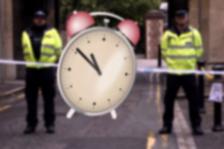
10:51
